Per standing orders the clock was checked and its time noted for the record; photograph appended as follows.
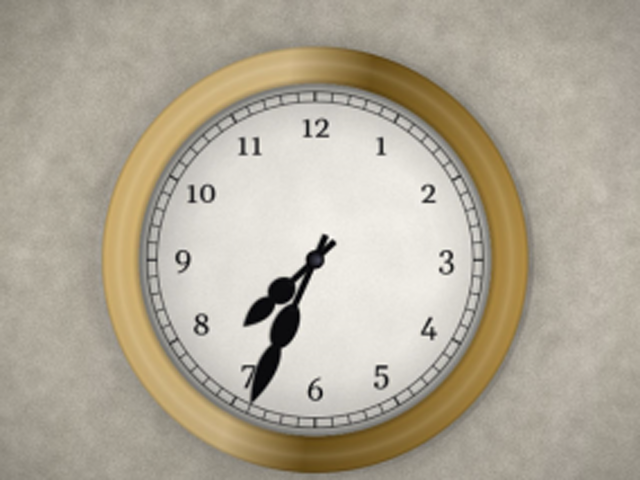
7:34
